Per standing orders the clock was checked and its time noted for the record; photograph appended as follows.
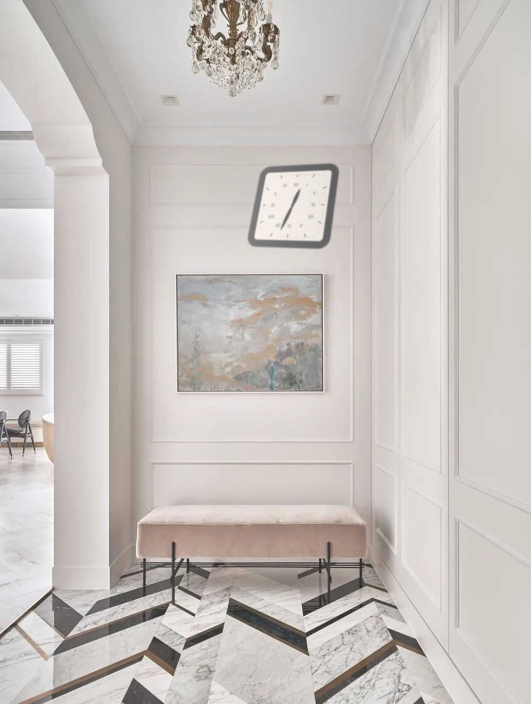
12:33
